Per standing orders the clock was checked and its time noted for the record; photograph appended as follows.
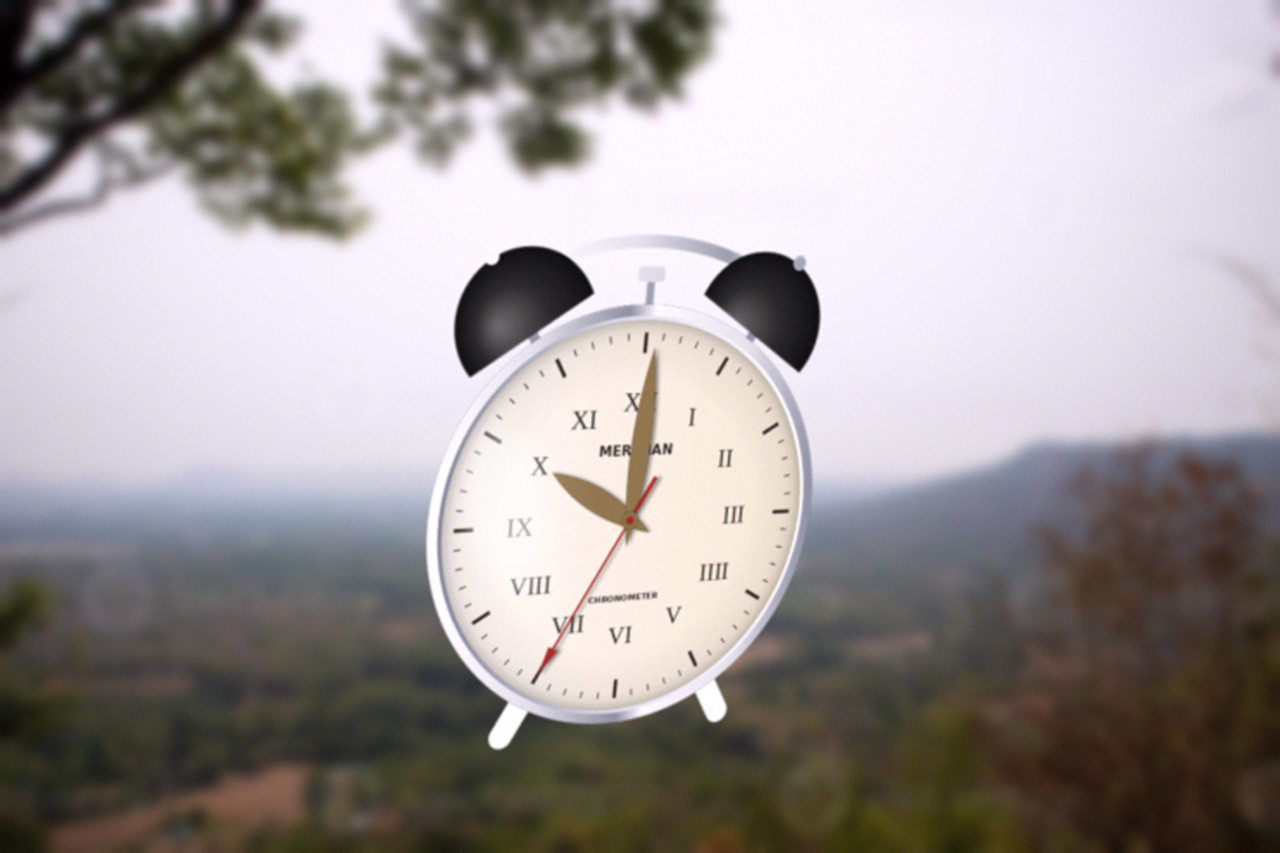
10:00:35
